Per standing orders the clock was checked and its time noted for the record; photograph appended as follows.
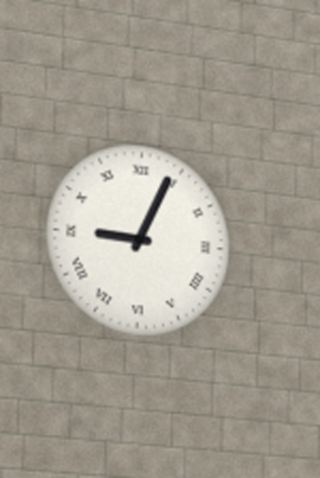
9:04
